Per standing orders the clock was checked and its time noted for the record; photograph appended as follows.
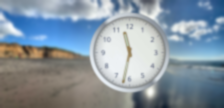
11:32
